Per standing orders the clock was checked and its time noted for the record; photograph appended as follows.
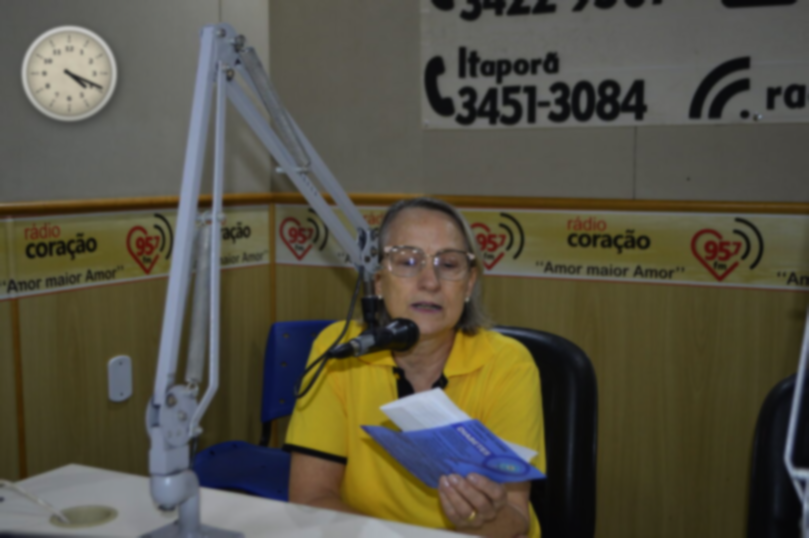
4:19
